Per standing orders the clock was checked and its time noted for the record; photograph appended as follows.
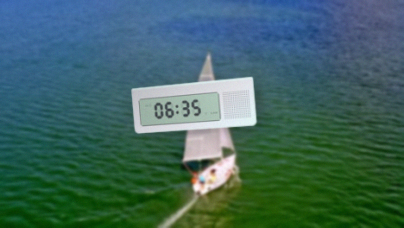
6:35
